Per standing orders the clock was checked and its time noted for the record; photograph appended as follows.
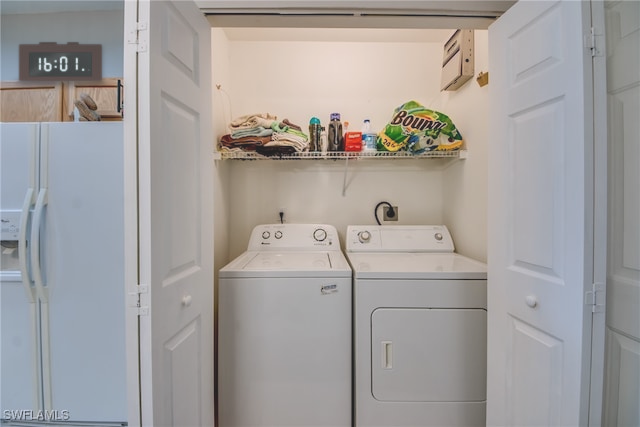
16:01
